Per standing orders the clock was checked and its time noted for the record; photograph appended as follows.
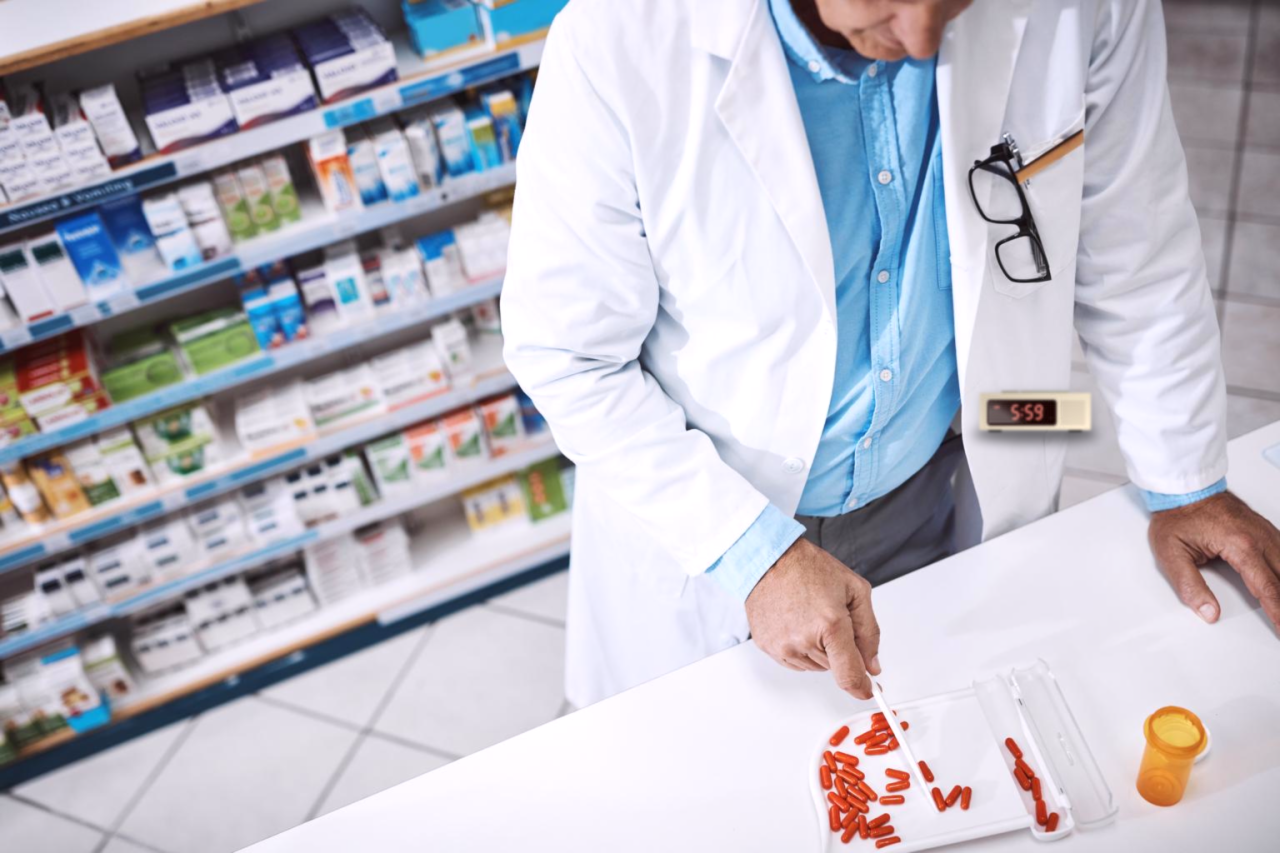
5:59
